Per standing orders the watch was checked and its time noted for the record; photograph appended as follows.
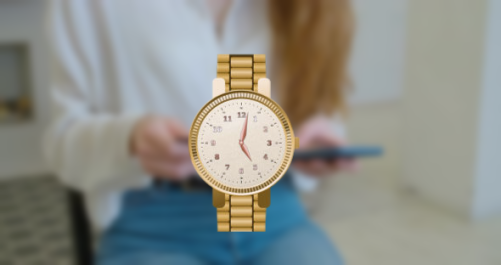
5:02
